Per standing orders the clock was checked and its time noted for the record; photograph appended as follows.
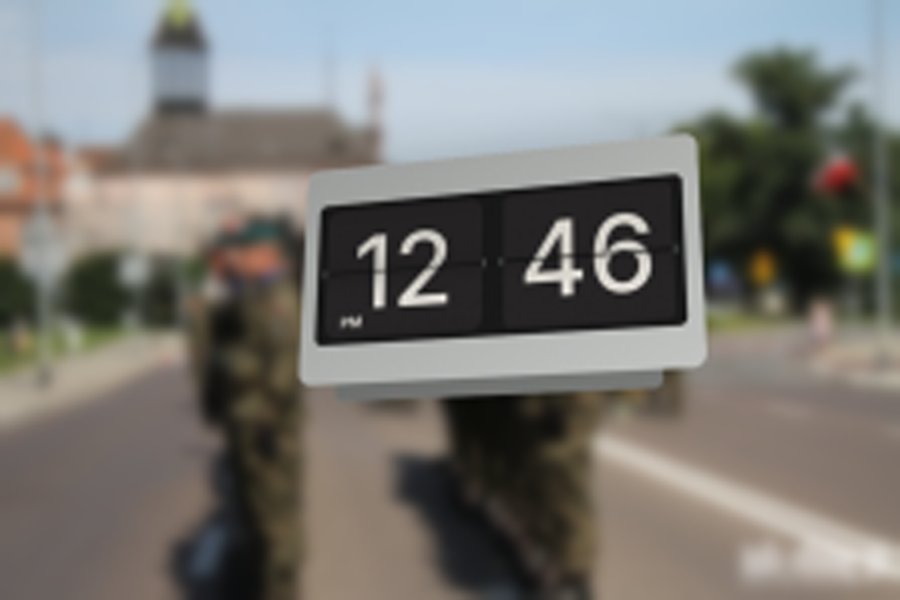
12:46
